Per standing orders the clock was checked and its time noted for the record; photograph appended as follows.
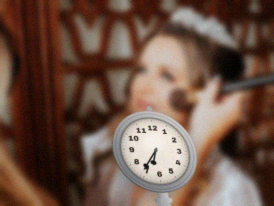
6:36
